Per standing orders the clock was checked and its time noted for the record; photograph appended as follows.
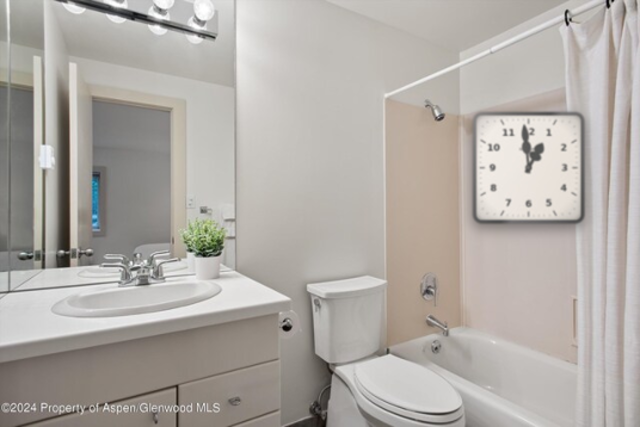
12:59
